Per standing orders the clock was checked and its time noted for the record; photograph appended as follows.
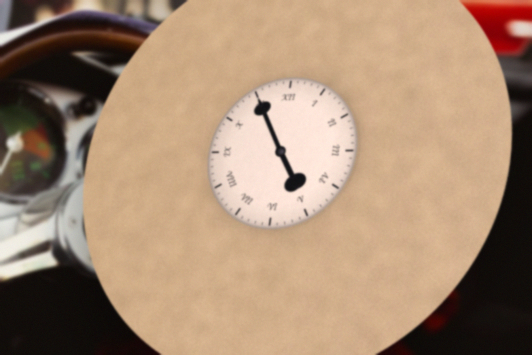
4:55
